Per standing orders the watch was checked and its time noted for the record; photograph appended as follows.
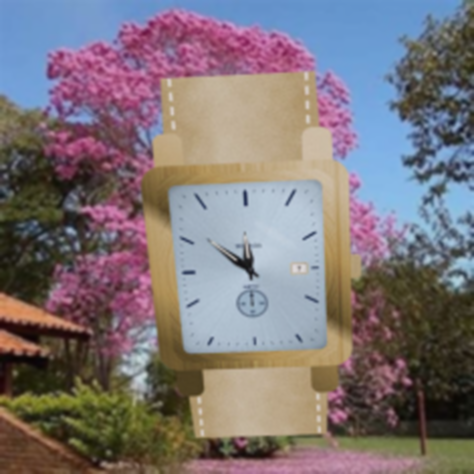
11:52
